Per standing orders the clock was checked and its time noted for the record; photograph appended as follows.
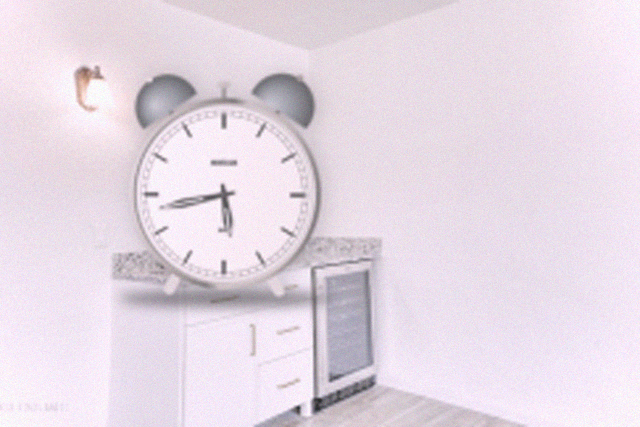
5:43
